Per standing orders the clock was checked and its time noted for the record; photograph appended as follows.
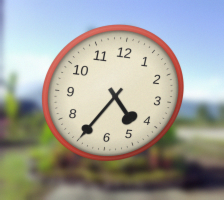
4:35
